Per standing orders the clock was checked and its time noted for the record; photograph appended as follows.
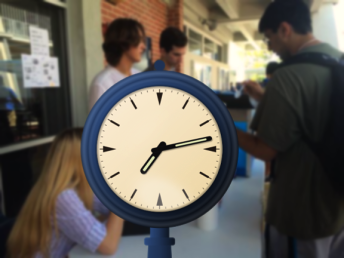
7:13
